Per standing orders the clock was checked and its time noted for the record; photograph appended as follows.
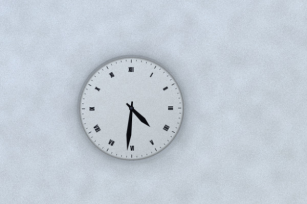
4:31
